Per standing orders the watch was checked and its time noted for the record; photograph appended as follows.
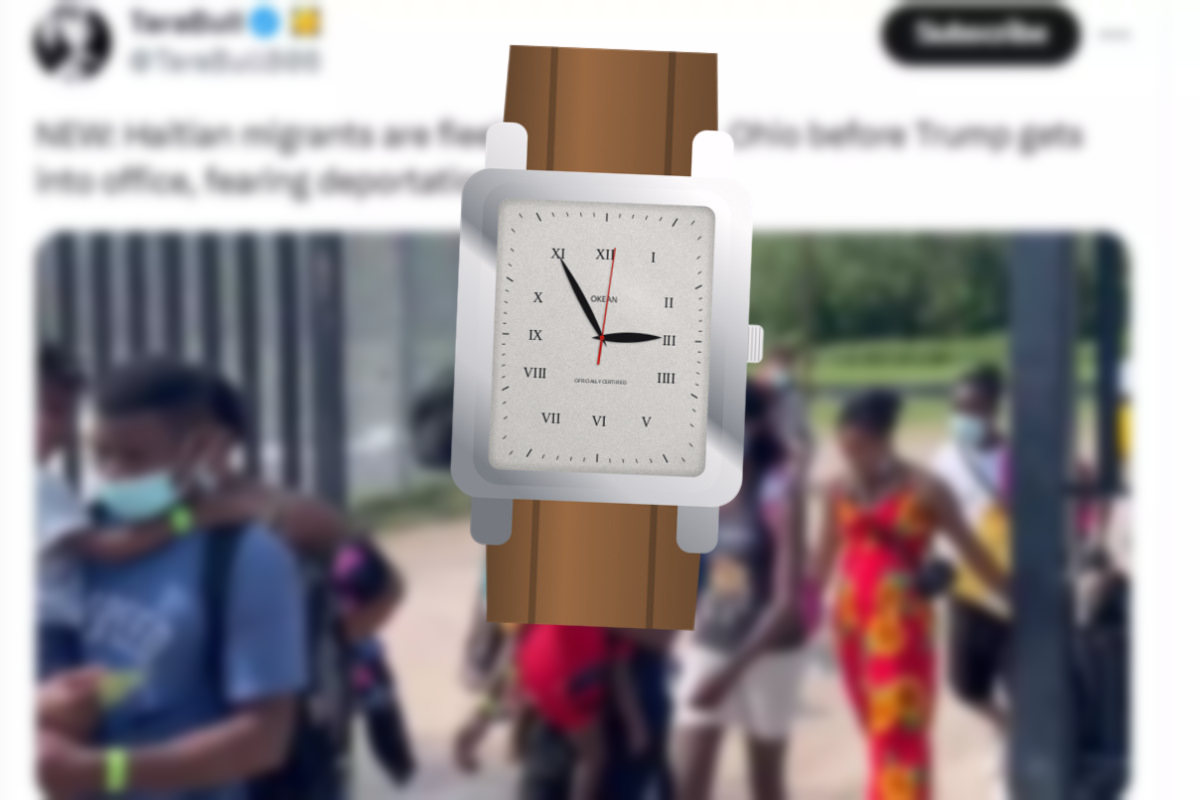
2:55:01
